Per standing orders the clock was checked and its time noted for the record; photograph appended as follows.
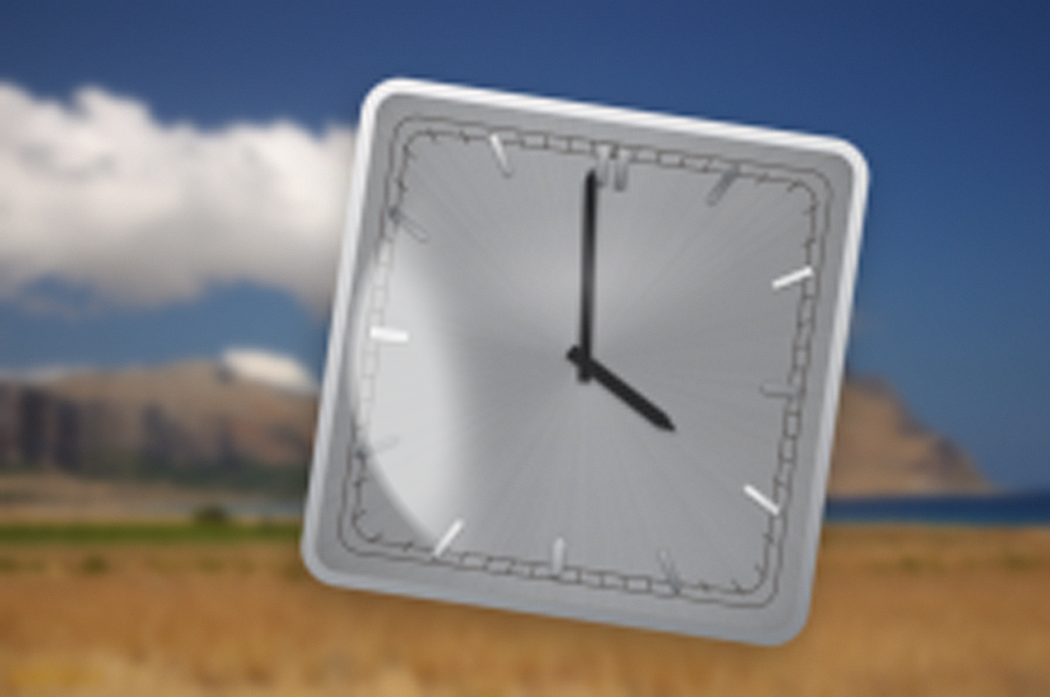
3:59
